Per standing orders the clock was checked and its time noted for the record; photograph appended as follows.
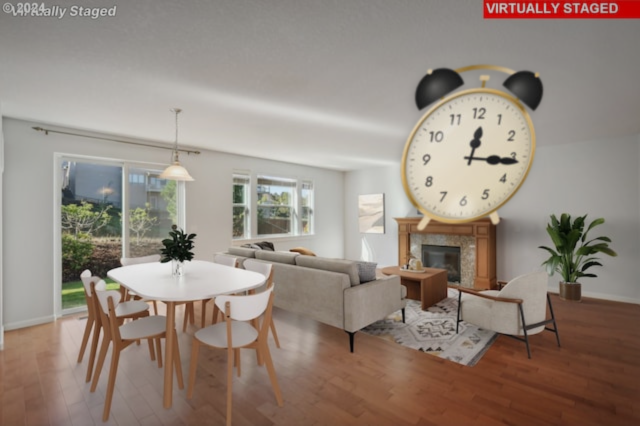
12:16
